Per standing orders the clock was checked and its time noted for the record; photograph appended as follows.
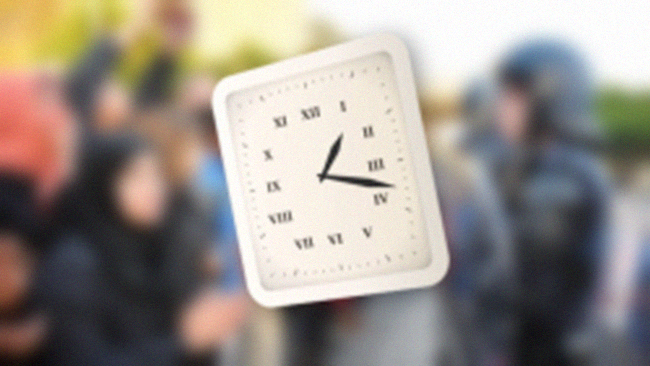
1:18
